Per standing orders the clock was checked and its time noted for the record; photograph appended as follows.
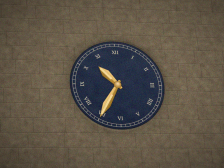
10:35
